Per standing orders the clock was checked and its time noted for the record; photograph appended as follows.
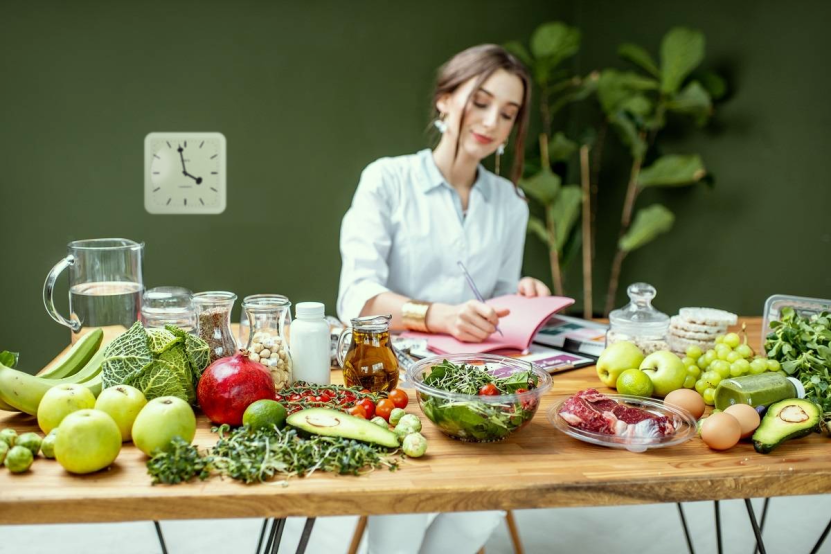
3:58
